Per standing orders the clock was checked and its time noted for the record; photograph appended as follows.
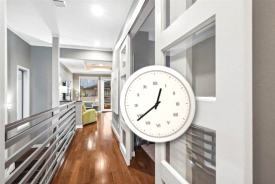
12:39
